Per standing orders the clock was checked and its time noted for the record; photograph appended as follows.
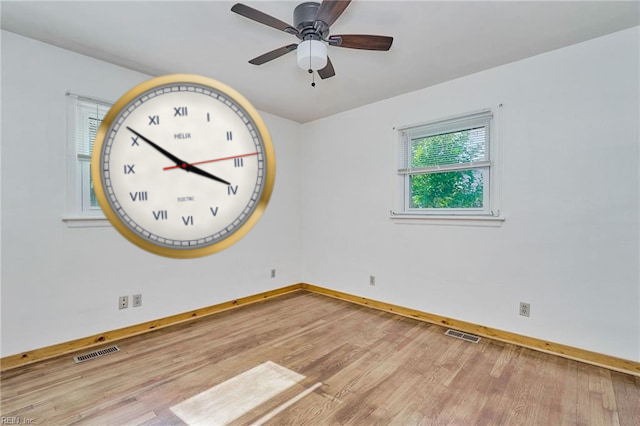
3:51:14
